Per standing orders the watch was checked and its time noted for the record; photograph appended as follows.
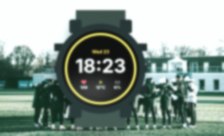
18:23
